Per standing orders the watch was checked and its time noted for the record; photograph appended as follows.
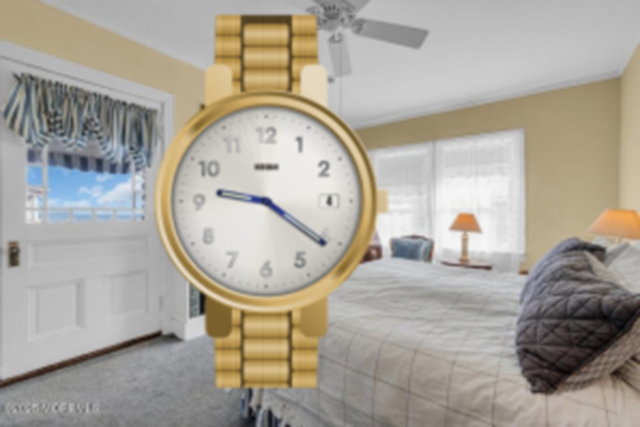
9:21
